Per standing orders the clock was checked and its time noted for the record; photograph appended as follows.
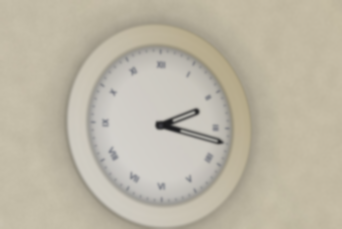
2:17
